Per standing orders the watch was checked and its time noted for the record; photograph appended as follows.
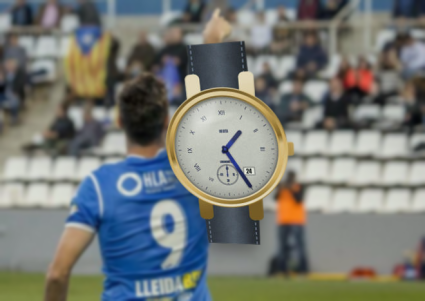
1:25
